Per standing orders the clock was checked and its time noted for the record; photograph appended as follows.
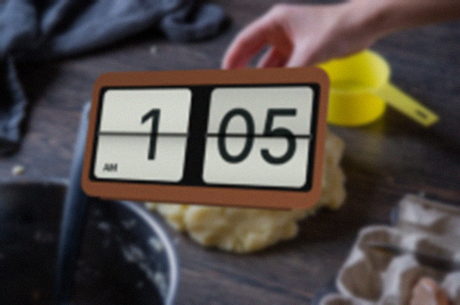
1:05
